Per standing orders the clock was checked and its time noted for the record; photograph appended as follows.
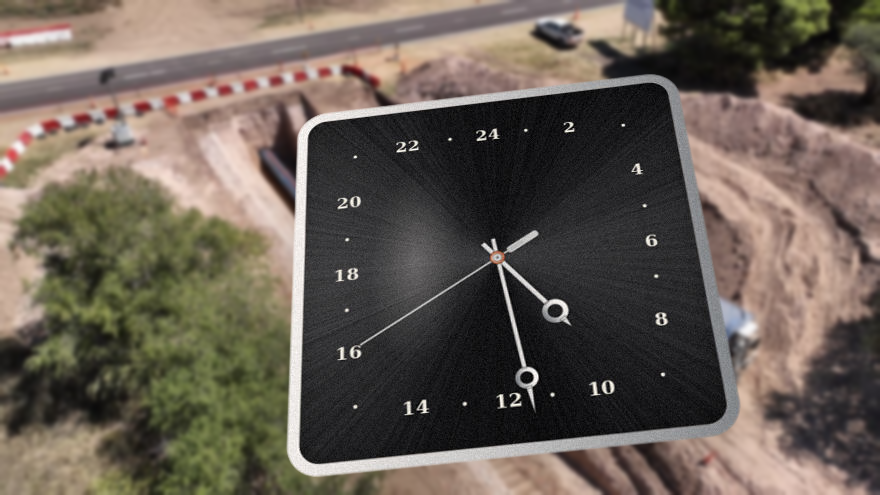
9:28:40
